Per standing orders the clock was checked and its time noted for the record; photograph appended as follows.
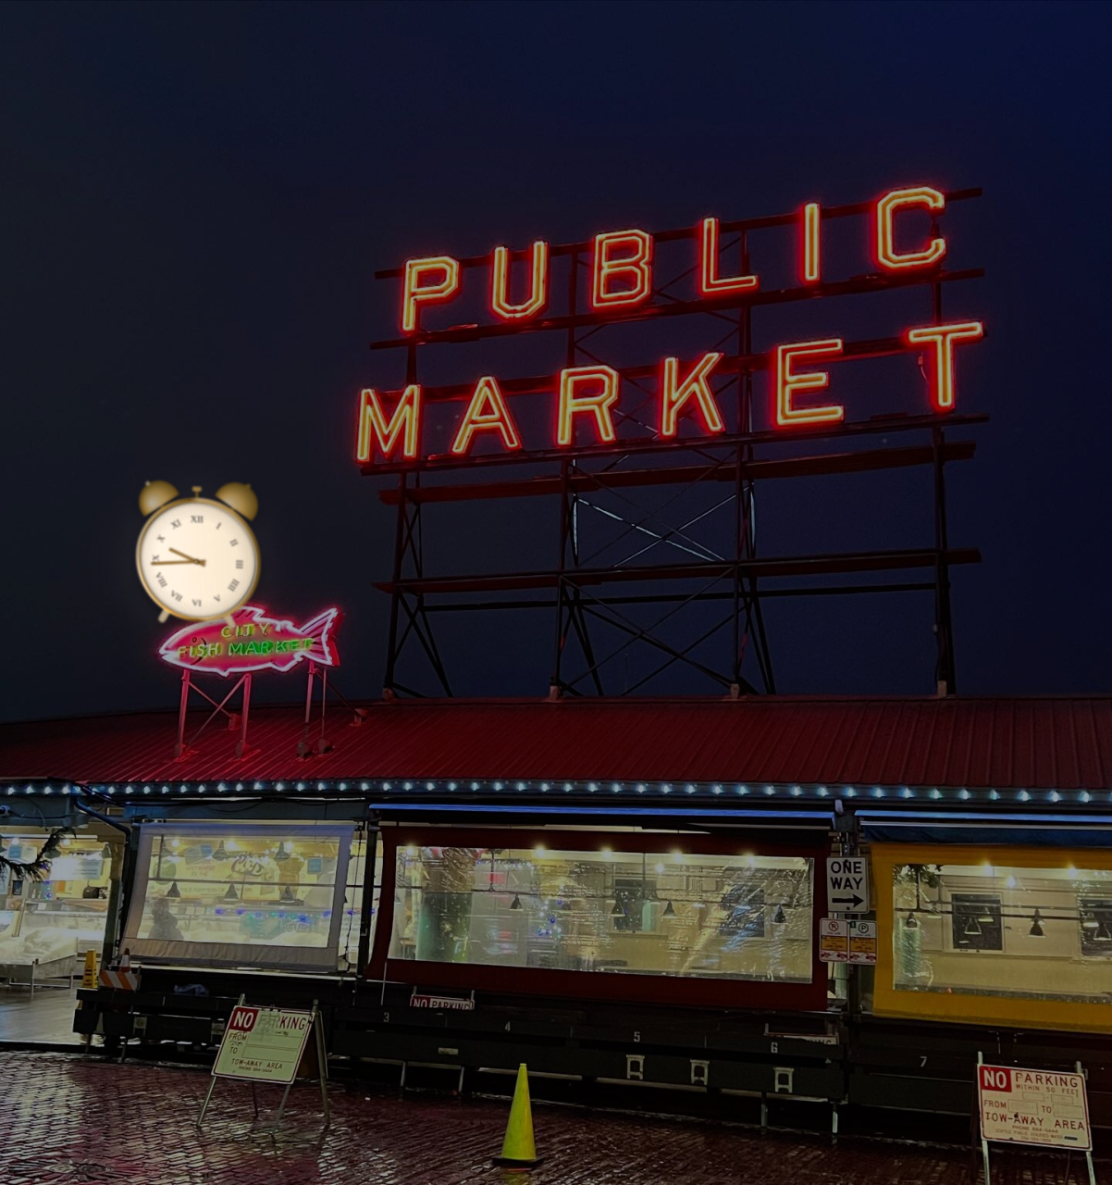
9:44
